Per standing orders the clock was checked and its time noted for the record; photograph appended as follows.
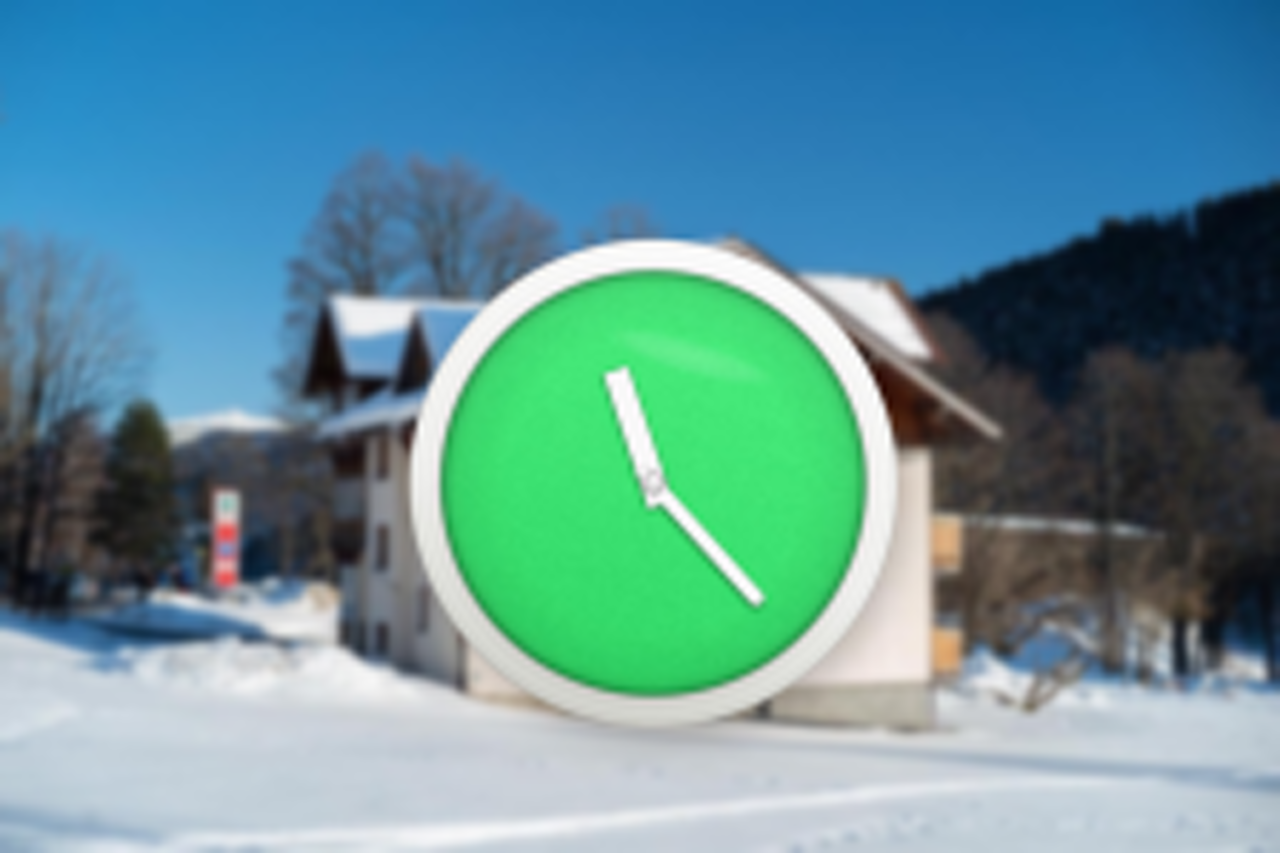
11:23
